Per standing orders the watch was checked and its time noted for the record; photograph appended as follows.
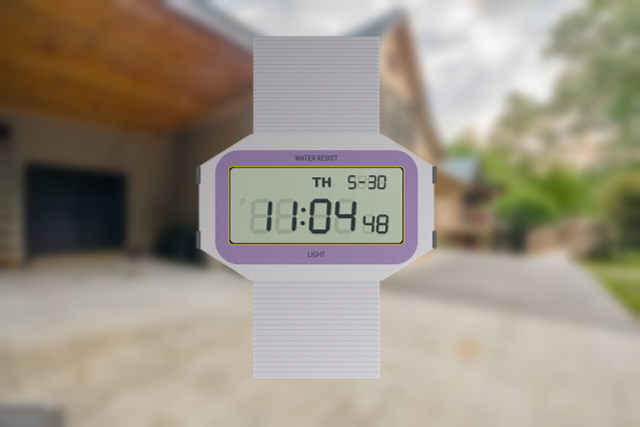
11:04:48
